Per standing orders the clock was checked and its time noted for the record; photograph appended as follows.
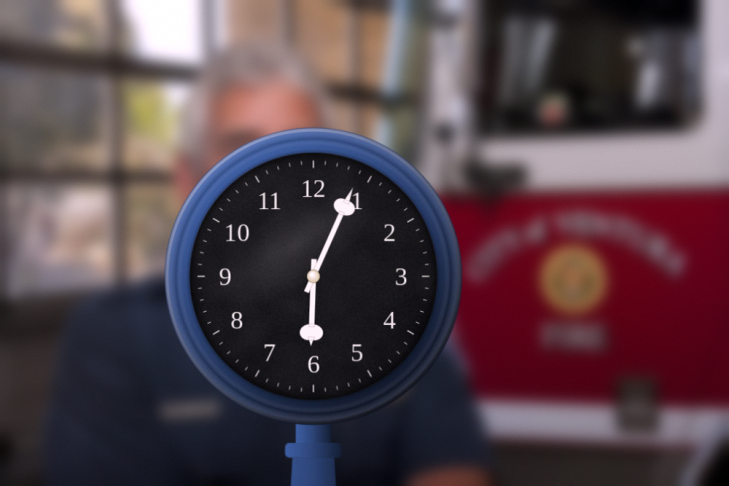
6:04
